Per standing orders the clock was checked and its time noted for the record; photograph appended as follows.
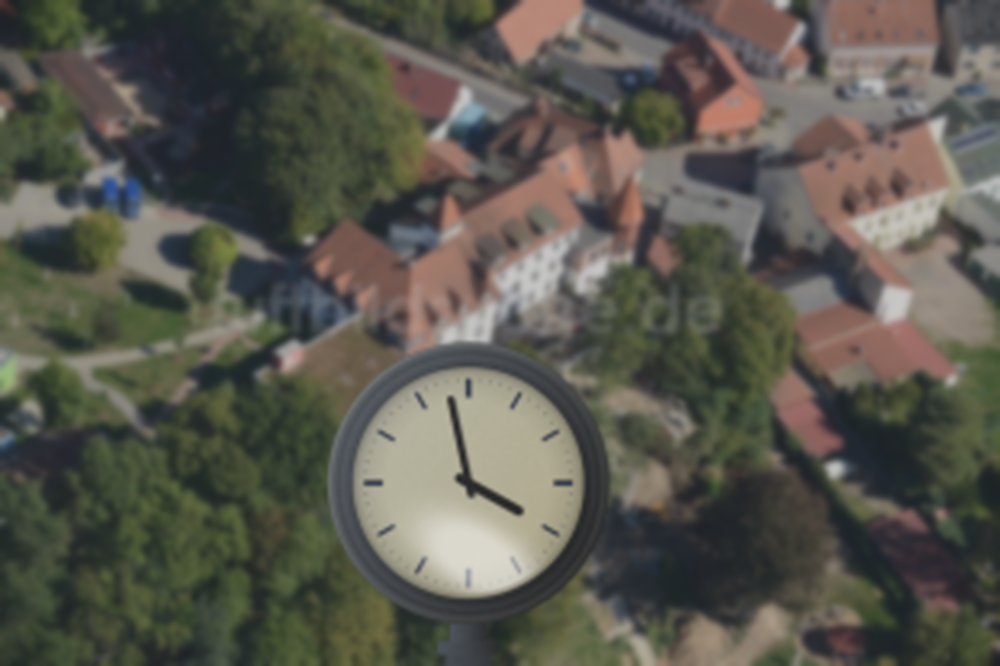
3:58
